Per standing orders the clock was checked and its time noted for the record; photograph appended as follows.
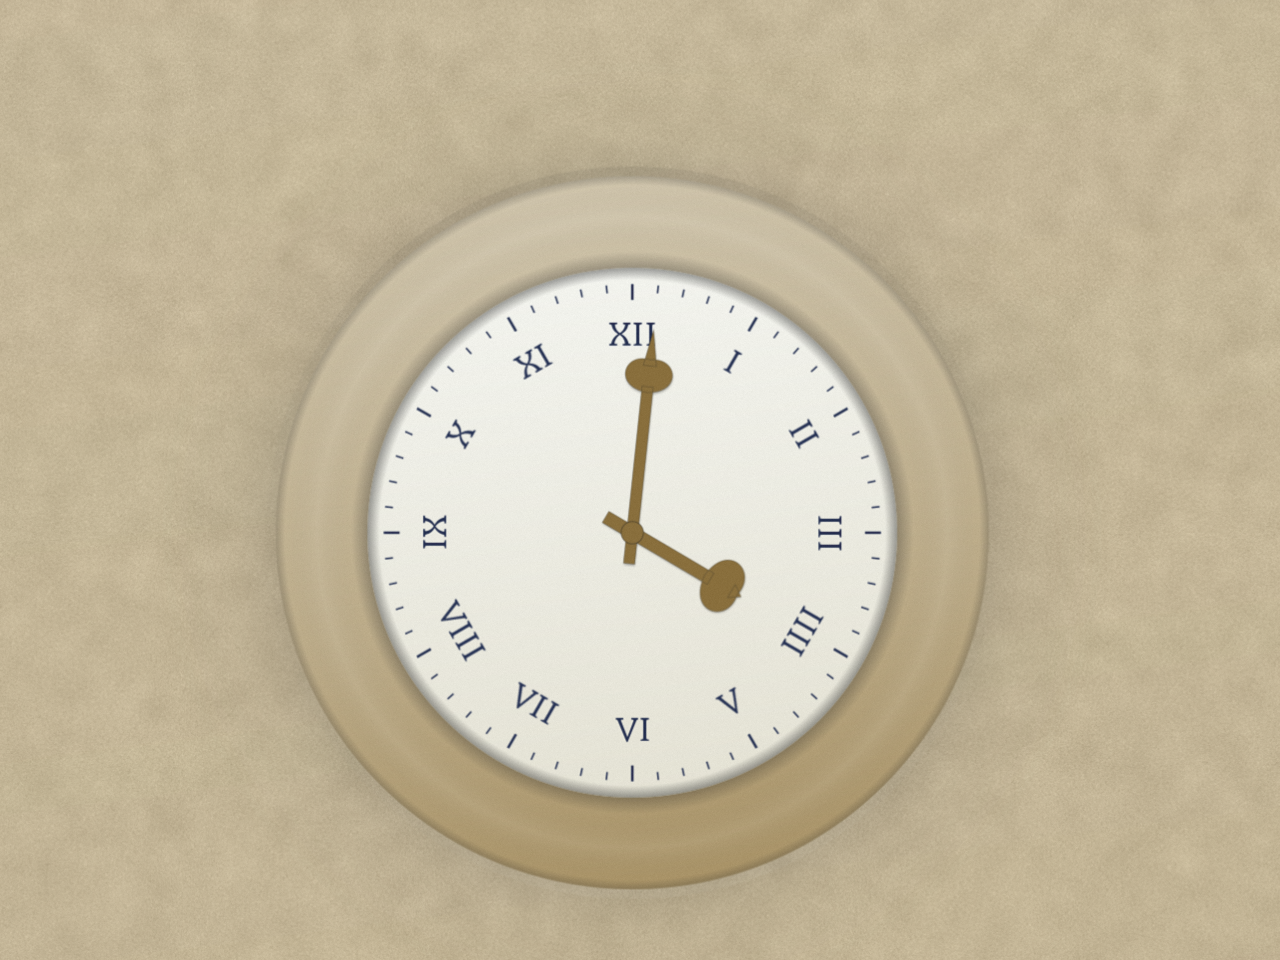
4:01
